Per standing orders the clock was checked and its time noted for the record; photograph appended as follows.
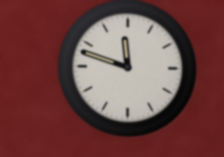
11:48
